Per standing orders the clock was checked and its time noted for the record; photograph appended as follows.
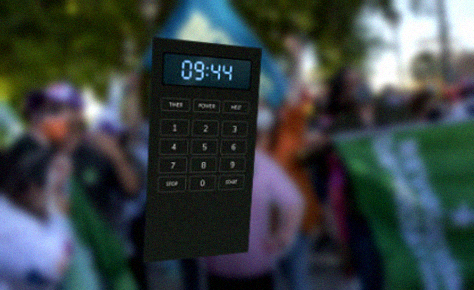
9:44
